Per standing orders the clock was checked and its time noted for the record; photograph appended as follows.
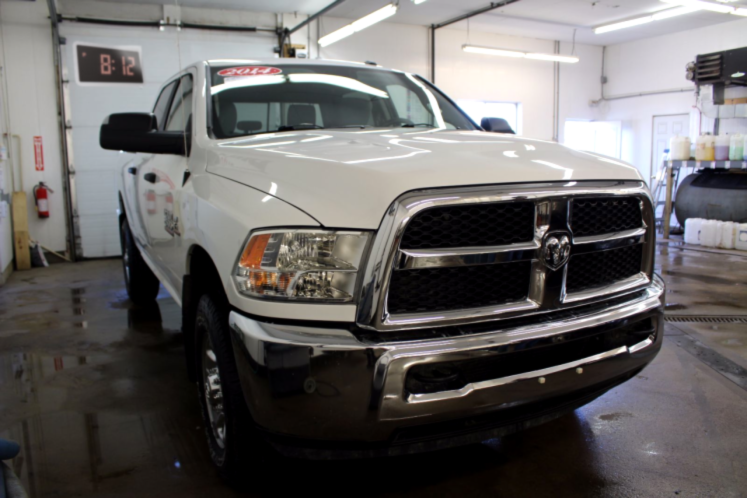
8:12
